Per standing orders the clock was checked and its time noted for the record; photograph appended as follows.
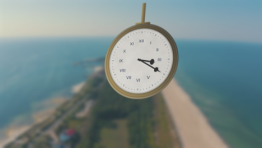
3:20
